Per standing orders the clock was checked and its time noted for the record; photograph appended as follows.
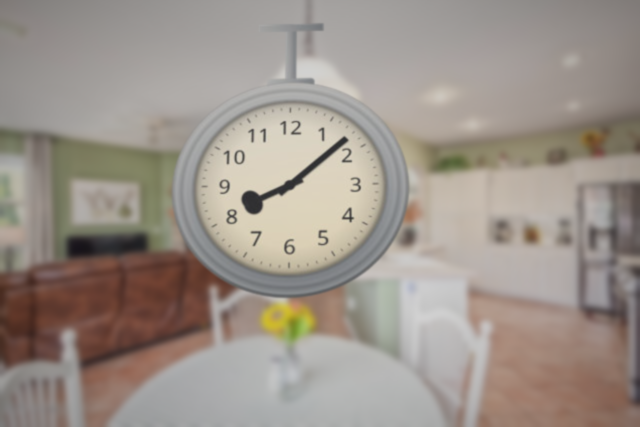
8:08
